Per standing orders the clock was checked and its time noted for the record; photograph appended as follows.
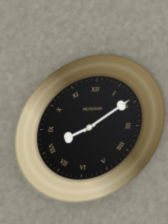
8:09
